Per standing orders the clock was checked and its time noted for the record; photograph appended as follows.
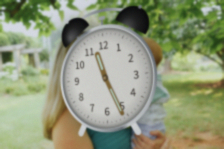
11:26
